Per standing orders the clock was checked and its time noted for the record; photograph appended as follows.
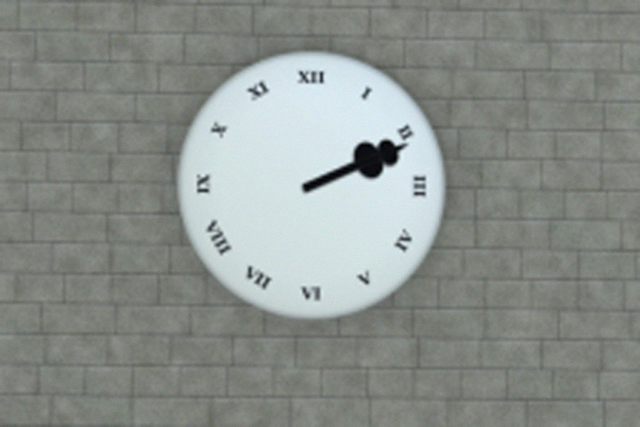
2:11
